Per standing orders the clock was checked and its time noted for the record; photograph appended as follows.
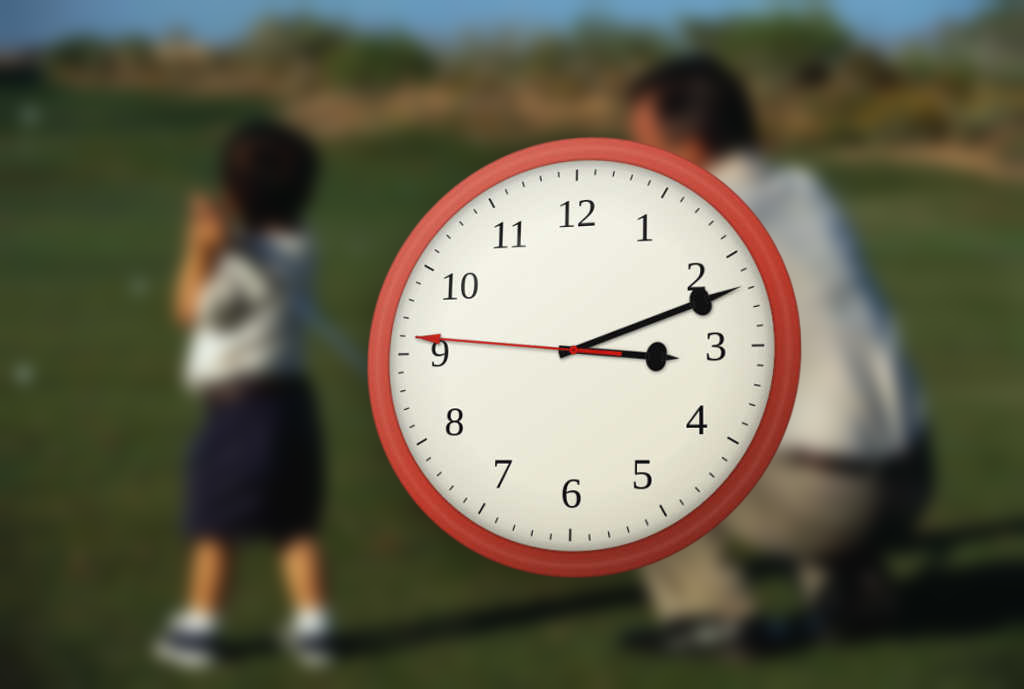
3:11:46
